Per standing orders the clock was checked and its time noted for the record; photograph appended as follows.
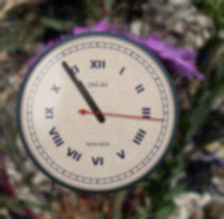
10:54:16
